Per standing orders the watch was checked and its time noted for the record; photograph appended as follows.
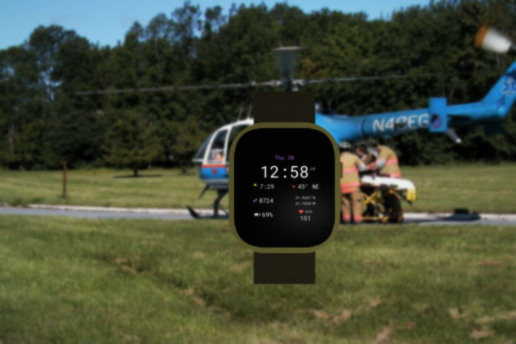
12:58
